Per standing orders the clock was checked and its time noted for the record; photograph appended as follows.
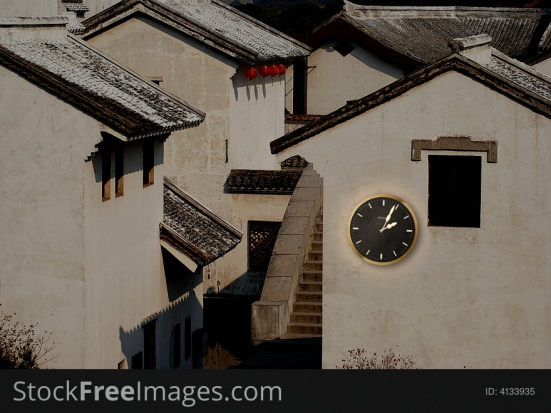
2:04
